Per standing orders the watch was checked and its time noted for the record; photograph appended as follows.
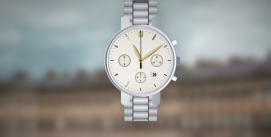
11:09
